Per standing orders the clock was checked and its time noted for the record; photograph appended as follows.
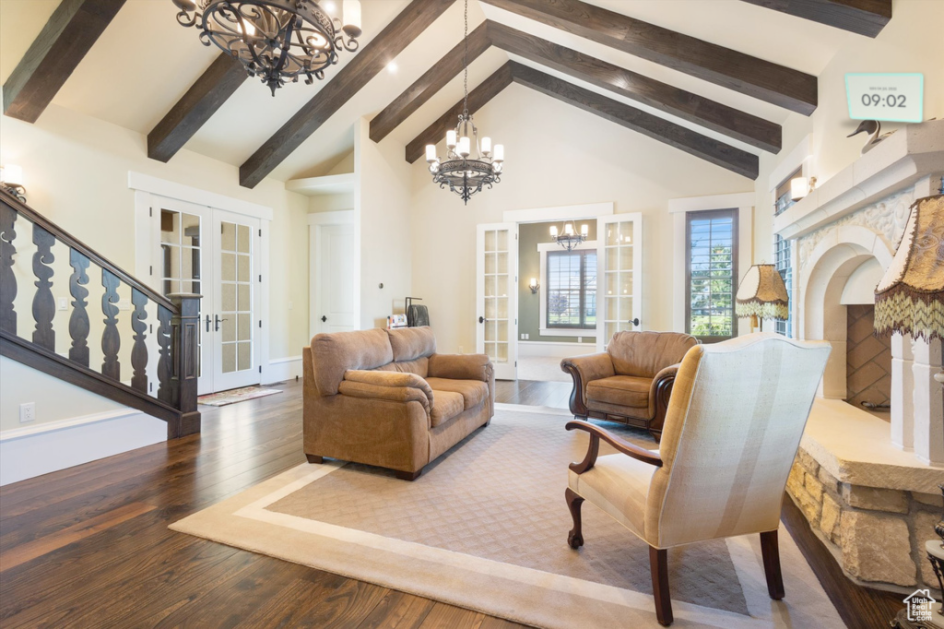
9:02
